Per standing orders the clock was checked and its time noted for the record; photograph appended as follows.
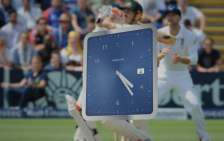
4:24
